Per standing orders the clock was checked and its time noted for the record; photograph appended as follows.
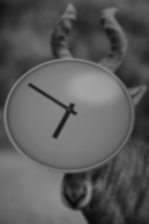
6:51
